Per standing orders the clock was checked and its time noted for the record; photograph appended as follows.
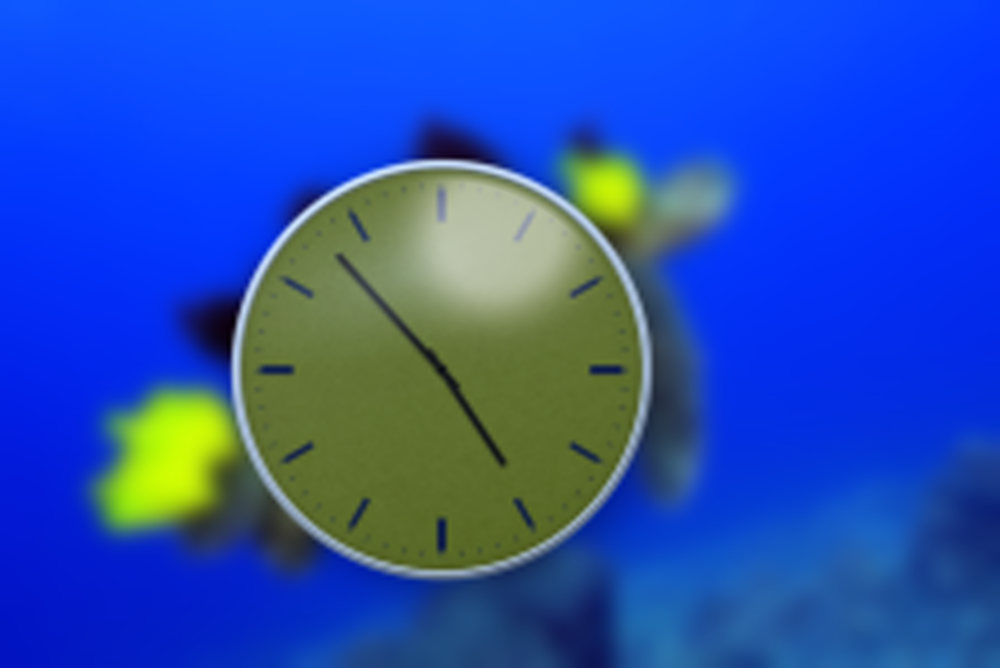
4:53
